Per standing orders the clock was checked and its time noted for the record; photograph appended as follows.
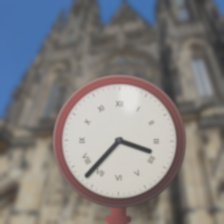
3:37
